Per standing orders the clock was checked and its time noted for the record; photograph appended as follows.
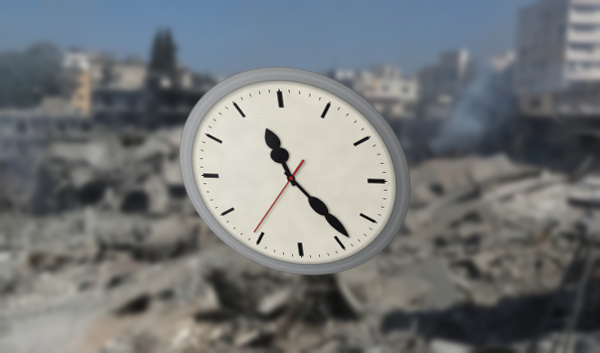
11:23:36
